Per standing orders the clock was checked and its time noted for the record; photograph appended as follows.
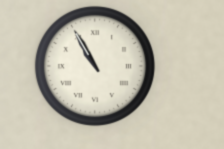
10:55
